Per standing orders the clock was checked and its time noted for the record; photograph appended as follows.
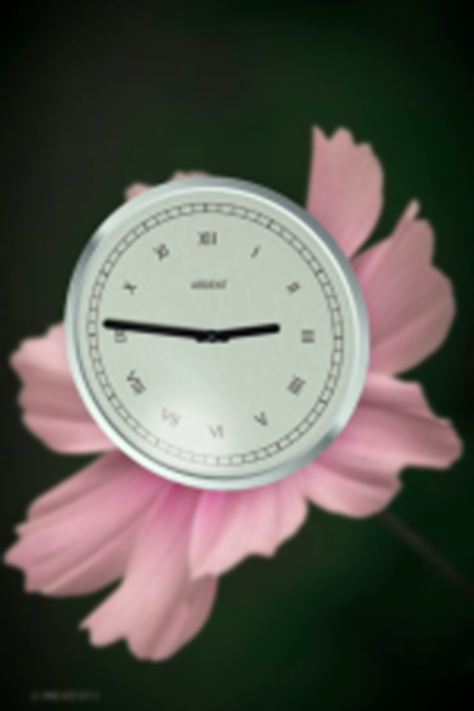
2:46
